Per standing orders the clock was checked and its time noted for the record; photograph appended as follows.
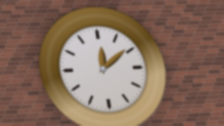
12:09
